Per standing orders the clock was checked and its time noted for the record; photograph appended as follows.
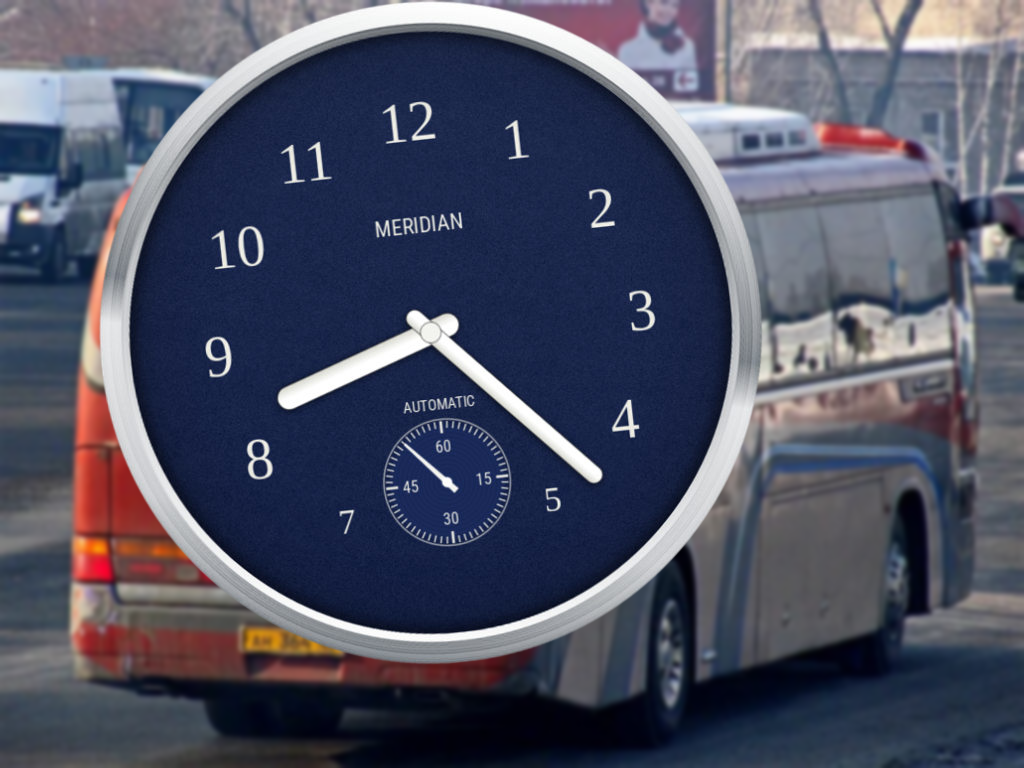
8:22:53
